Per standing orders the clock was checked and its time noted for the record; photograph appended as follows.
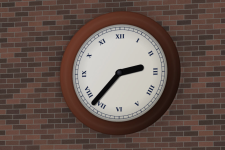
2:37
